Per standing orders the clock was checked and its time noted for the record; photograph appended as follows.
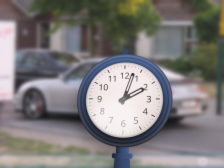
2:03
